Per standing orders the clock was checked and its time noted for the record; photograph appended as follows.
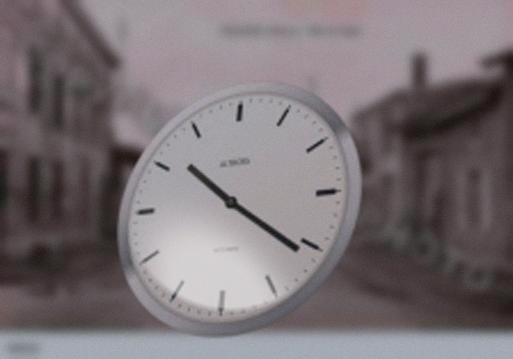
10:21
